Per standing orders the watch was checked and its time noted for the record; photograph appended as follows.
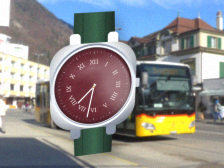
7:32
